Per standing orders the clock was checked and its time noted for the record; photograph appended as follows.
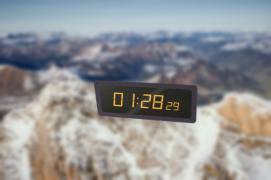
1:28:29
